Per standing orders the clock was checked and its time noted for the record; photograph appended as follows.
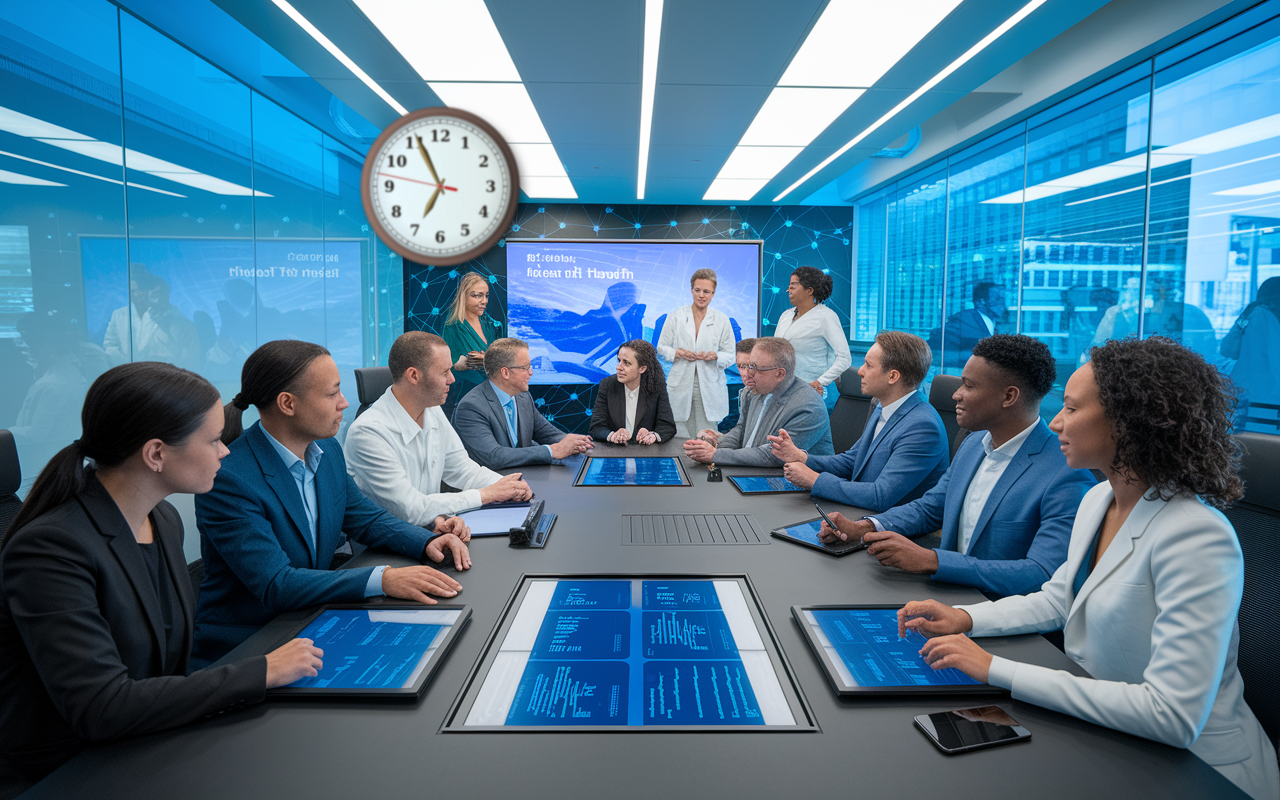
6:55:47
